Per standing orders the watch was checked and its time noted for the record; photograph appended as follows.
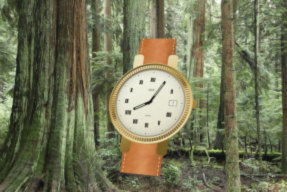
8:05
